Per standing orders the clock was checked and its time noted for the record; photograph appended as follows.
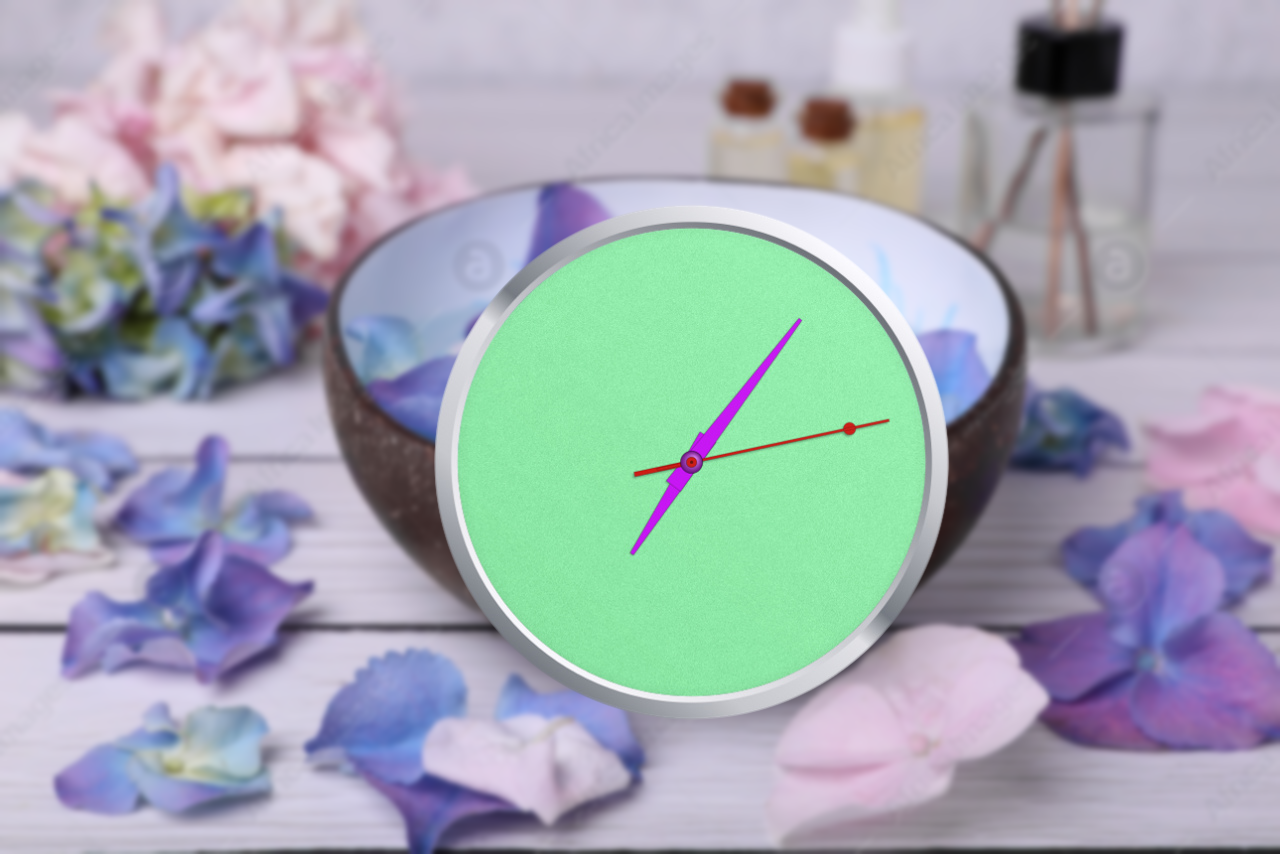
7:06:13
